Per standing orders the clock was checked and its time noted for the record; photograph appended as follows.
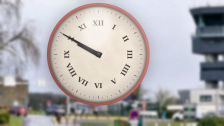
9:50
